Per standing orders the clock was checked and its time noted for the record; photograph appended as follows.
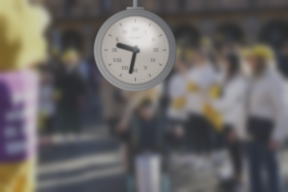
9:32
